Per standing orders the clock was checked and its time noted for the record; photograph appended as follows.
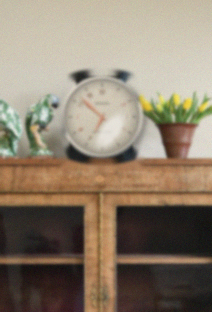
6:52
